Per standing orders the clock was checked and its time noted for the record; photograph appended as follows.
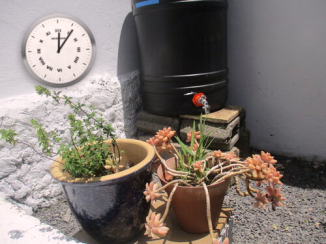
12:06
